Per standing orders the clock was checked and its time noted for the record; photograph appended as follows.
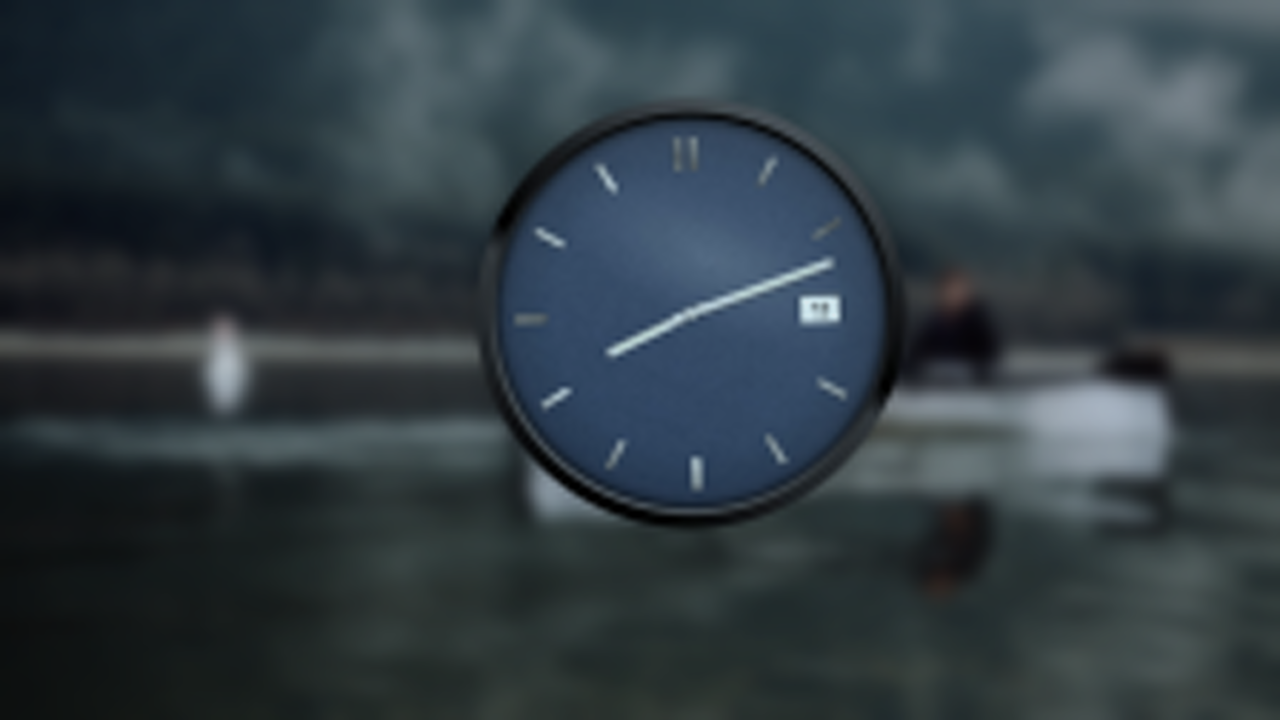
8:12
